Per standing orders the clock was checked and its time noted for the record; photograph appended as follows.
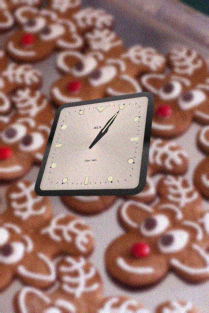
1:05
